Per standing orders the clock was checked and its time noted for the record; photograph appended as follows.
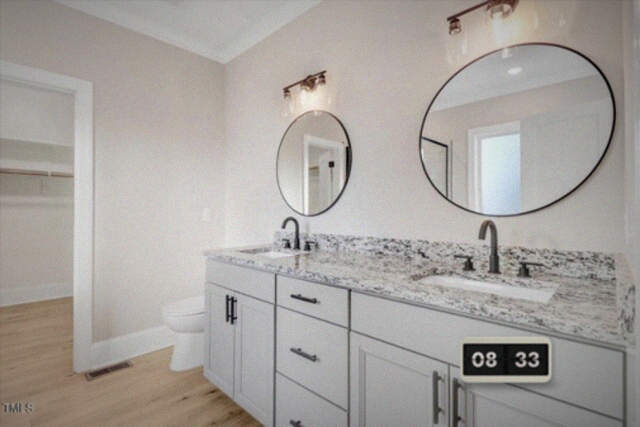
8:33
